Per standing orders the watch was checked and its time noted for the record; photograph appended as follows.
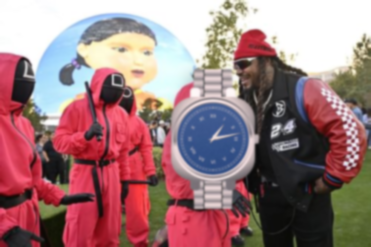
1:13
